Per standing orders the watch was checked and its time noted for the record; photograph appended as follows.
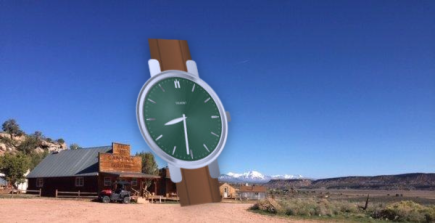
8:31
